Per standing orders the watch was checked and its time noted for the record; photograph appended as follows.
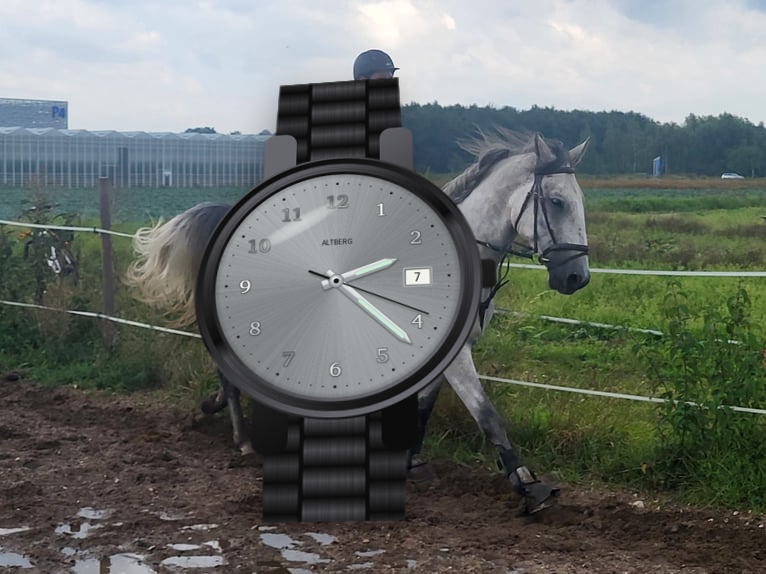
2:22:19
